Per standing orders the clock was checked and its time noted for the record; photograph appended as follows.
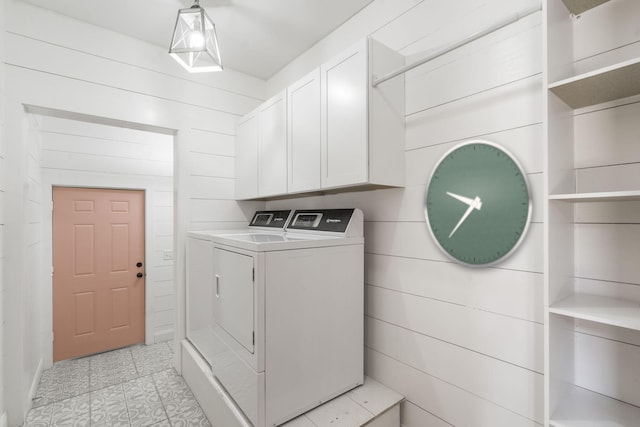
9:37
